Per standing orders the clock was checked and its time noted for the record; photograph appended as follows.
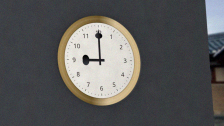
9:00
